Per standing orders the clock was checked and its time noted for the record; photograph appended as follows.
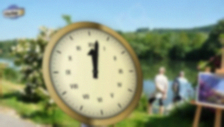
12:02
